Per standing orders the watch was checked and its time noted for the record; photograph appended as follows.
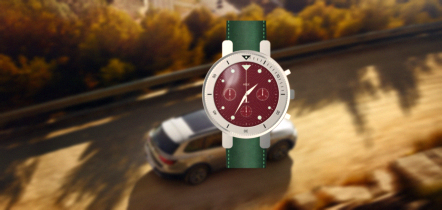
1:35
